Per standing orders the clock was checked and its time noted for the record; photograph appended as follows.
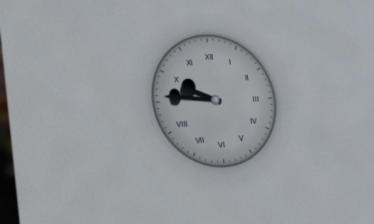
9:46
